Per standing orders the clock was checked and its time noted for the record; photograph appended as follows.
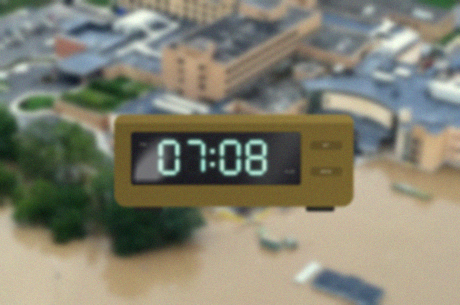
7:08
